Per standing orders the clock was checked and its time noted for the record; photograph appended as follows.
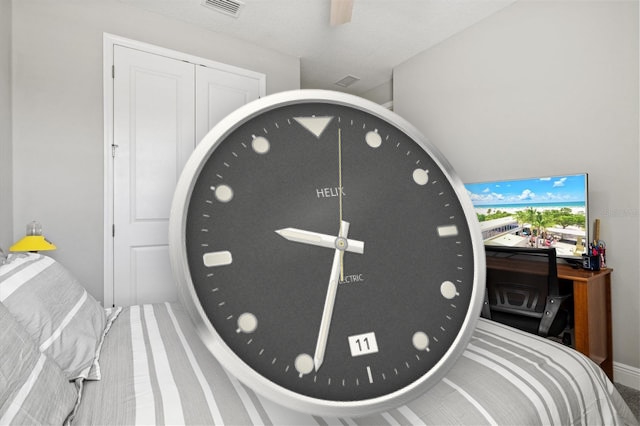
9:34:02
